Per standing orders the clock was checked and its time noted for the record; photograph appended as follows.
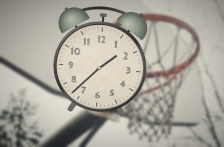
1:37
